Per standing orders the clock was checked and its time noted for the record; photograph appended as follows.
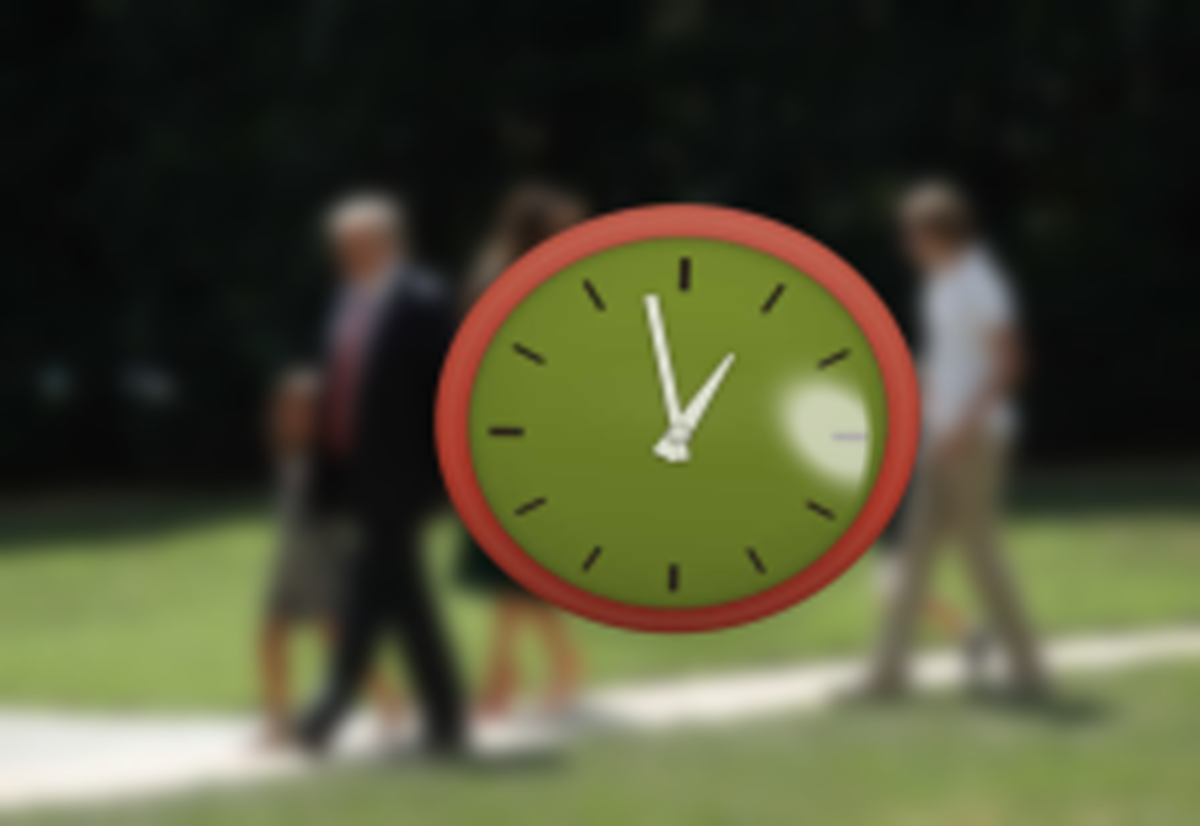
12:58
